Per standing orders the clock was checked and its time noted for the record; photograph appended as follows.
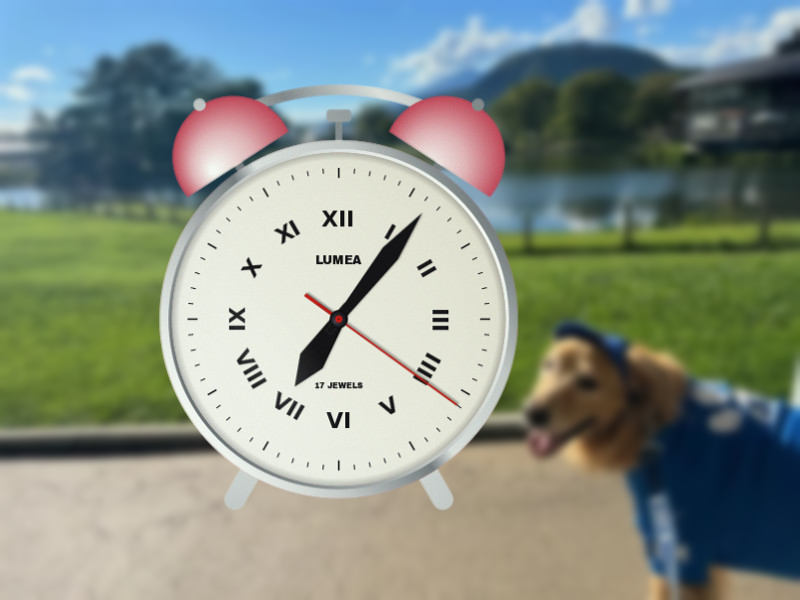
7:06:21
